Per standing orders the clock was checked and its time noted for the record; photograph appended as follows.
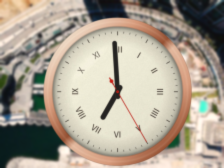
6:59:25
